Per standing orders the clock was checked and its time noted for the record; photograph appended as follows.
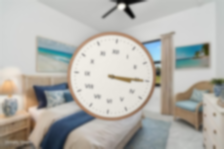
3:15
